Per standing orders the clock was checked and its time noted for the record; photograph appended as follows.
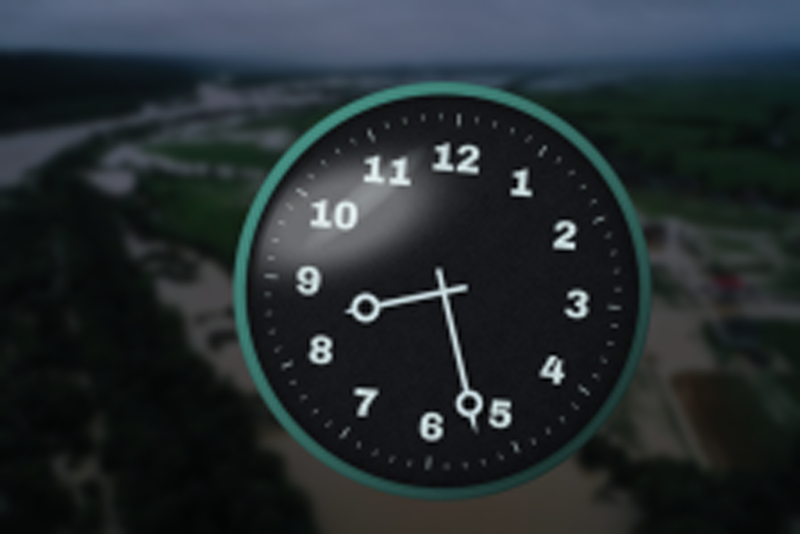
8:27
